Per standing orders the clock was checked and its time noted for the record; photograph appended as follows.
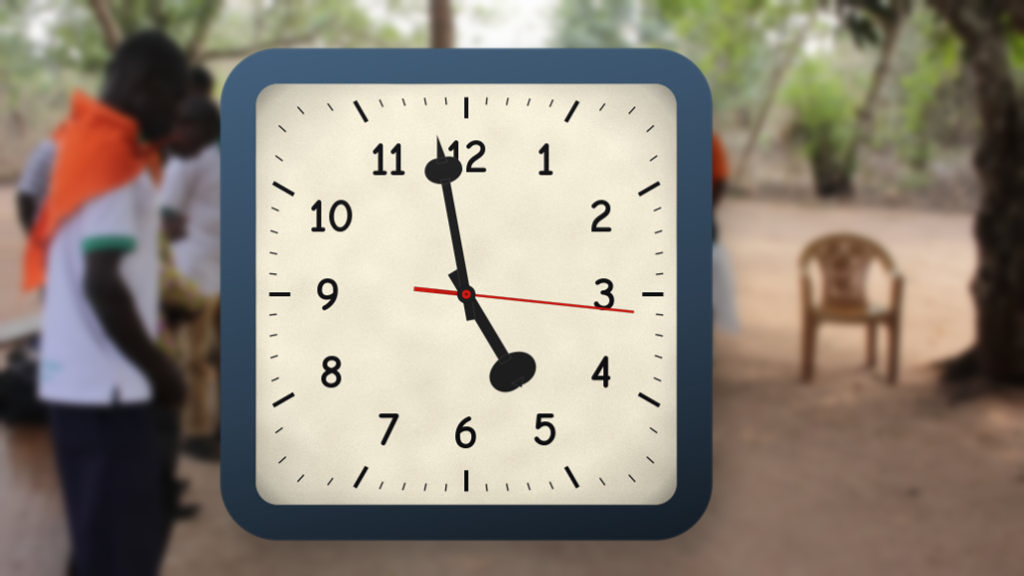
4:58:16
